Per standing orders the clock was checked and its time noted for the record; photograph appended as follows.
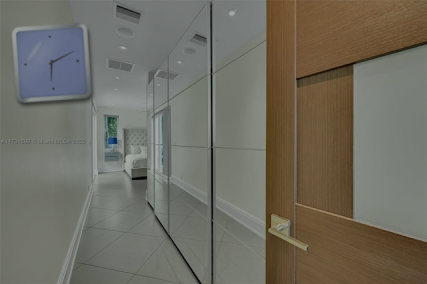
6:11
